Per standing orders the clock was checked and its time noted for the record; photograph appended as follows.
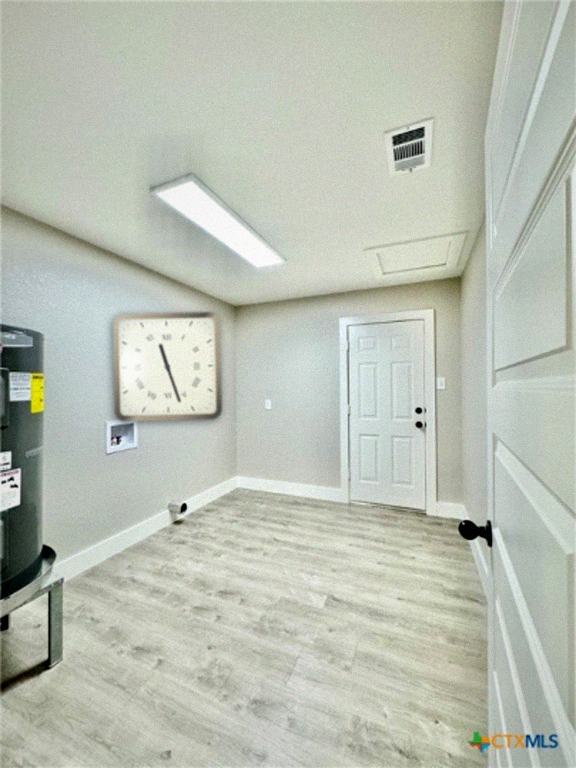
11:27
